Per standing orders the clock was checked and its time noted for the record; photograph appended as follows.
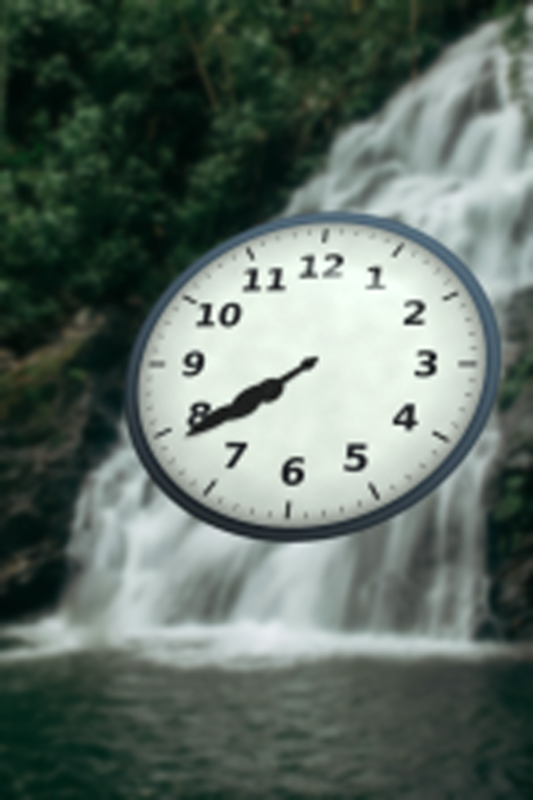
7:39
